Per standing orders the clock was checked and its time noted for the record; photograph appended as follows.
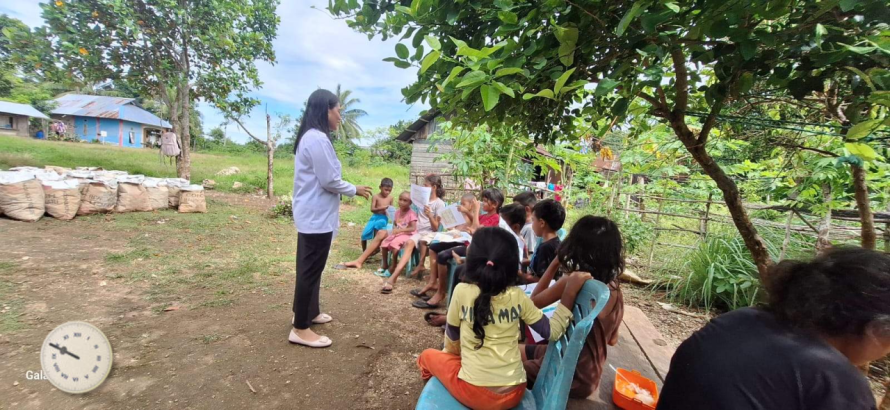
9:49
